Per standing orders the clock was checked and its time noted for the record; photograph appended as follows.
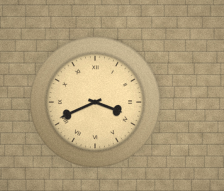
3:41
